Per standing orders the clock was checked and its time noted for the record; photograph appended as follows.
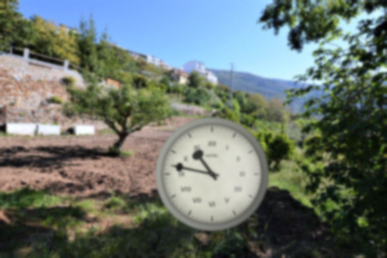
10:47
